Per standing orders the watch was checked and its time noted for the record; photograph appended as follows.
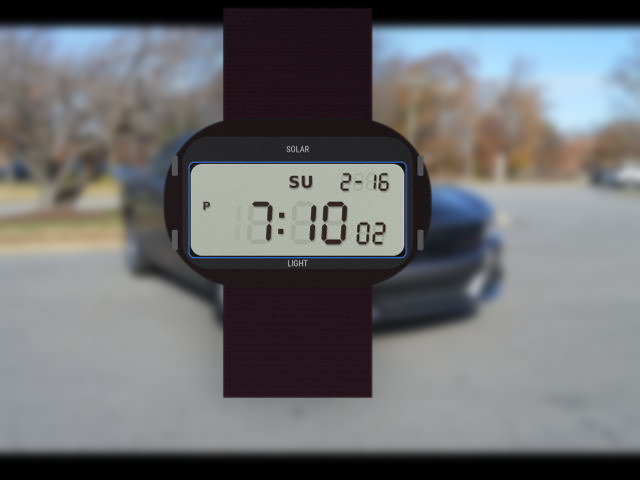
7:10:02
